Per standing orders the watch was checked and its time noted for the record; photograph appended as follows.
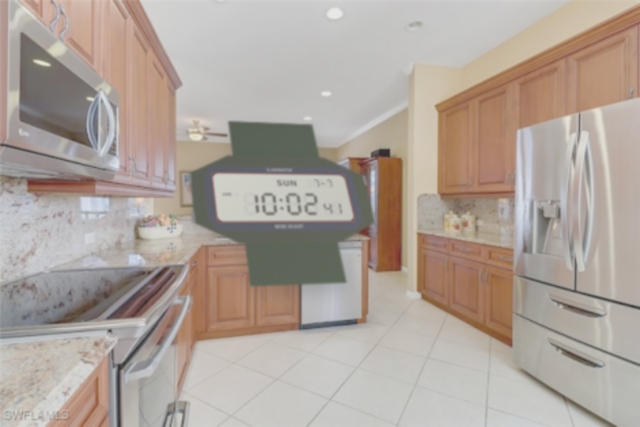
10:02:41
